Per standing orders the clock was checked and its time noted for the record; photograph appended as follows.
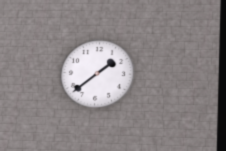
1:38
